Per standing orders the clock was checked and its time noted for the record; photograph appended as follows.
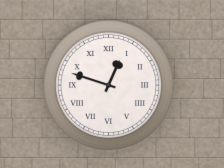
12:48
